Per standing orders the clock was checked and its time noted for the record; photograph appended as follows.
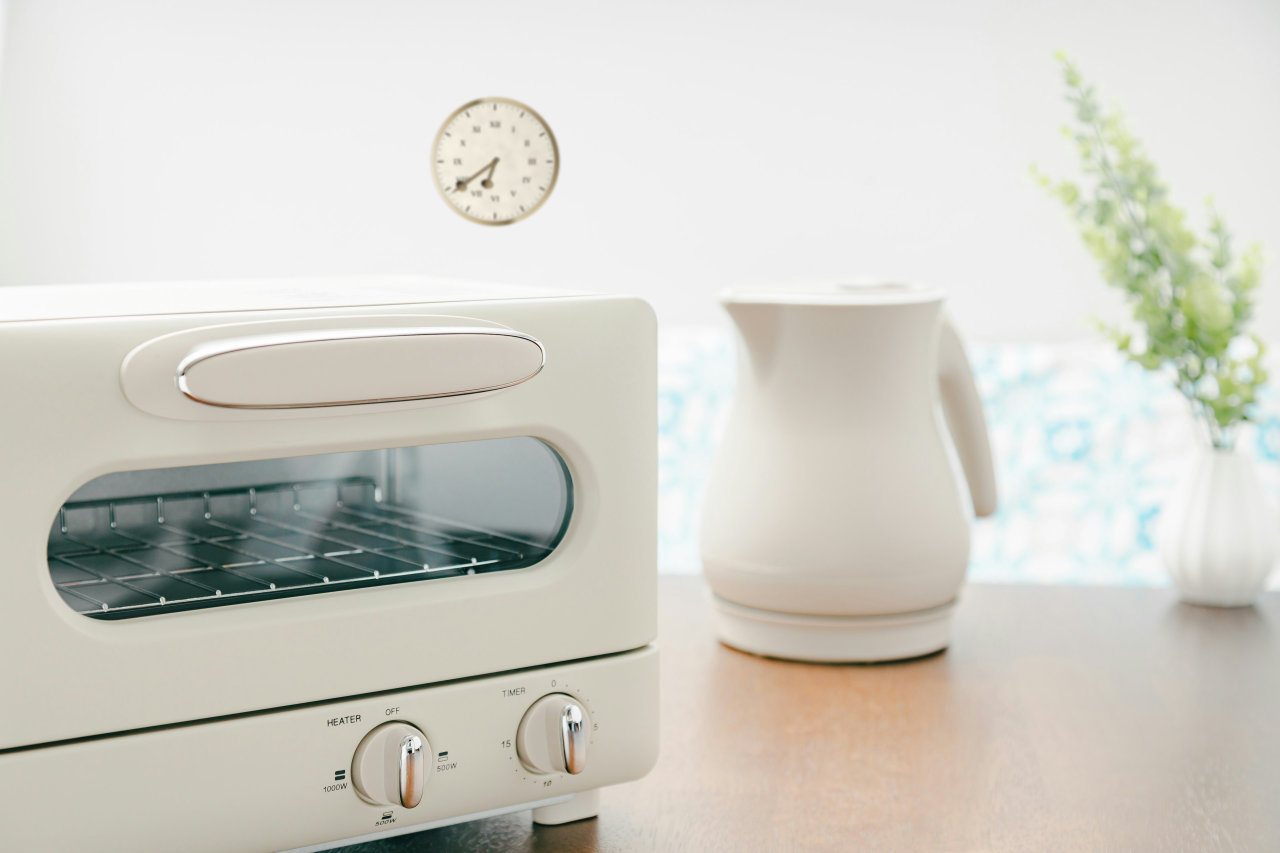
6:39
